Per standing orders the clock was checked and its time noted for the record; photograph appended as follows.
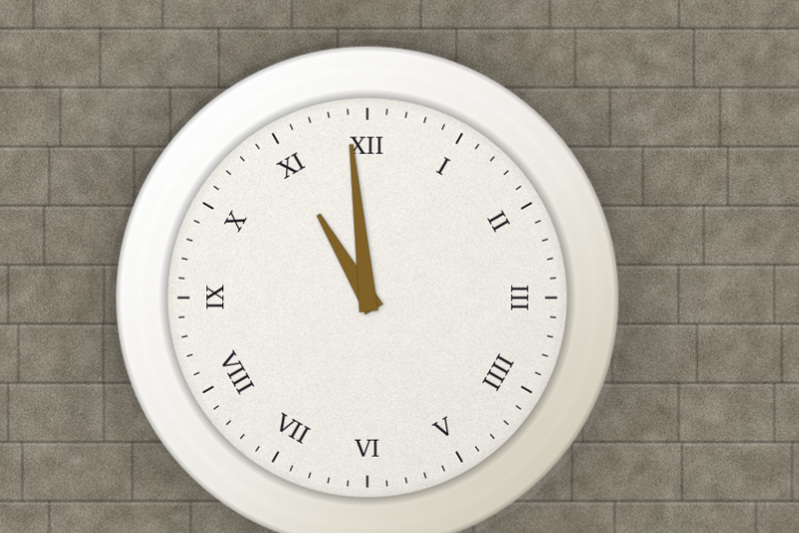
10:59
